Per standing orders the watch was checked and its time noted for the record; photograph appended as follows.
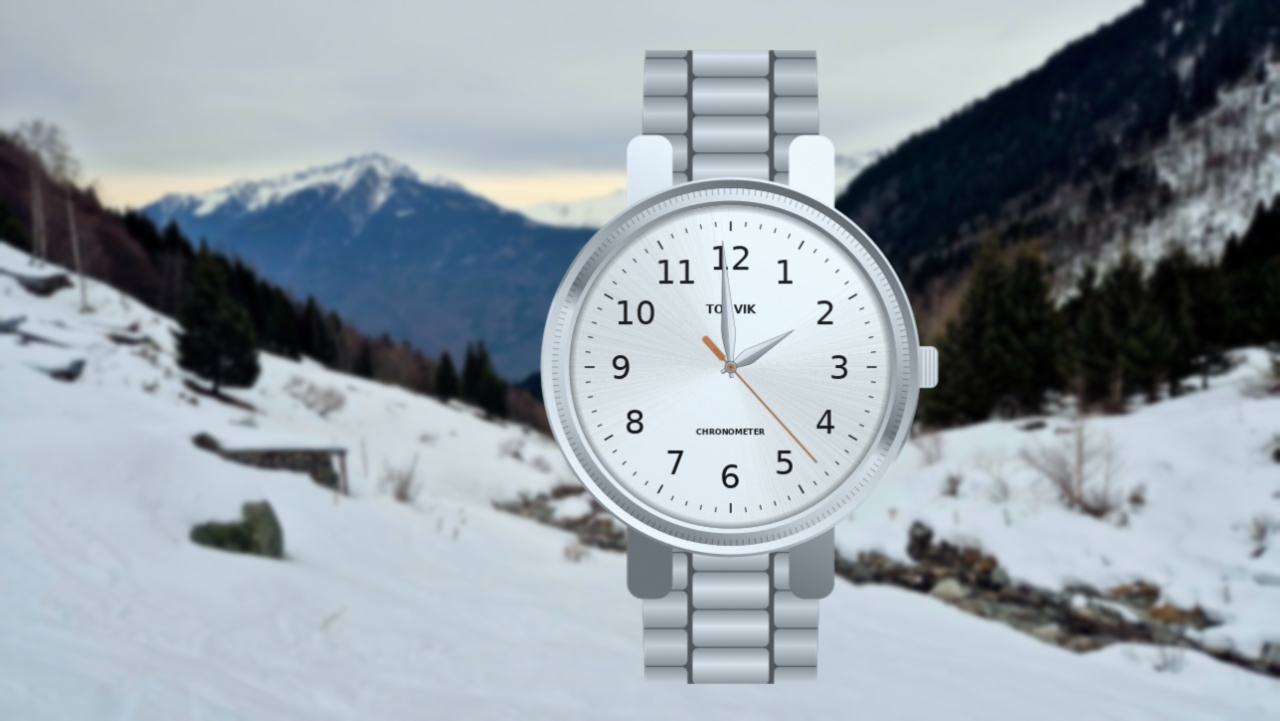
1:59:23
